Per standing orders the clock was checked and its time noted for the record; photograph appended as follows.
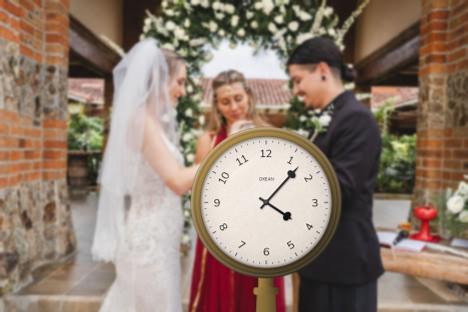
4:07
